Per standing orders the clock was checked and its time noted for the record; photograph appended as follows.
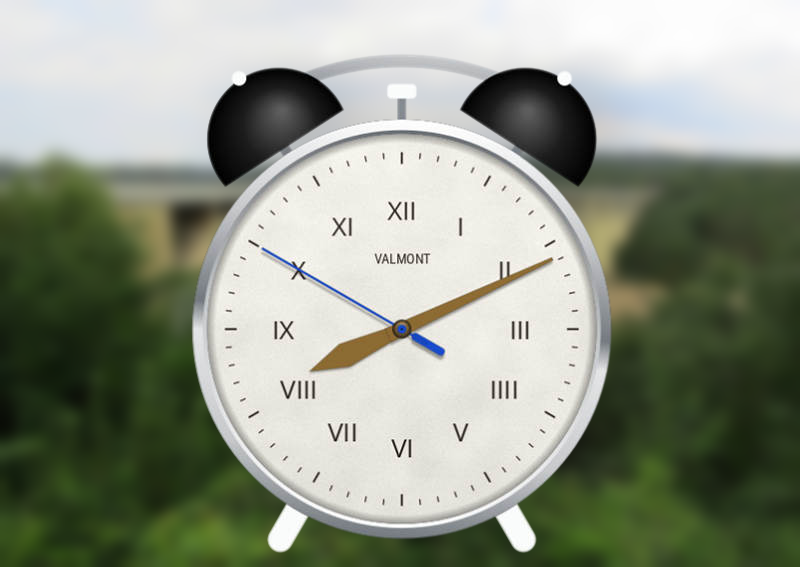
8:10:50
